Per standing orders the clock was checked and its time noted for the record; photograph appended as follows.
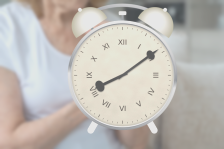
8:09
